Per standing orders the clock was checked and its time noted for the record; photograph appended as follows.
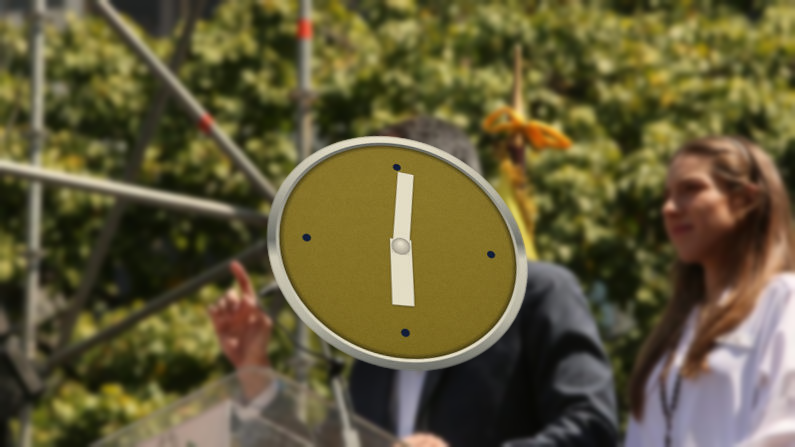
6:01
